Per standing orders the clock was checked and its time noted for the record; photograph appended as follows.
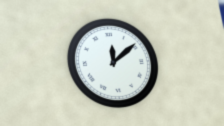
12:09
